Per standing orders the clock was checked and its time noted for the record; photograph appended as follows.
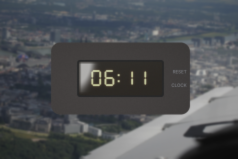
6:11
